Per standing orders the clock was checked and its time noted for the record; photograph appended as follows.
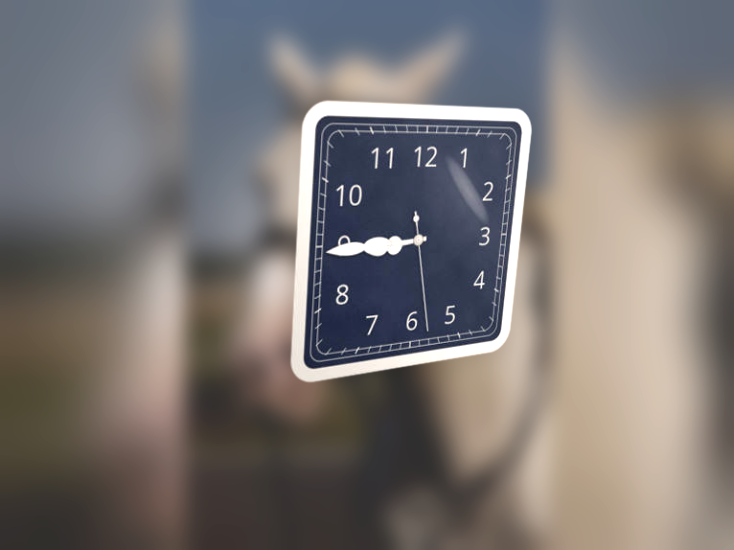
8:44:28
